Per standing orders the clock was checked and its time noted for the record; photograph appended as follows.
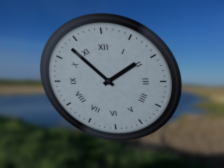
1:53
